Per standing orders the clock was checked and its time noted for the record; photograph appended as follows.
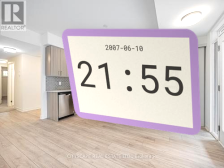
21:55
